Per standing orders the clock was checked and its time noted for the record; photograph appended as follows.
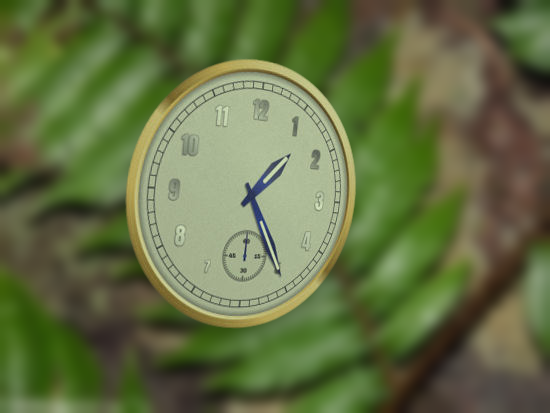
1:25
